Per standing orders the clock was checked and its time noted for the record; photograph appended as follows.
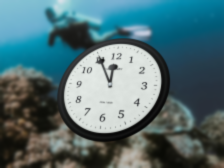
11:55
